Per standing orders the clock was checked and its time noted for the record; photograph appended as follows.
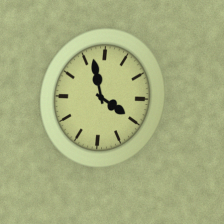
3:57
